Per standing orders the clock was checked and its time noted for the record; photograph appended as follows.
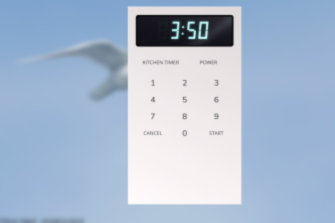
3:50
